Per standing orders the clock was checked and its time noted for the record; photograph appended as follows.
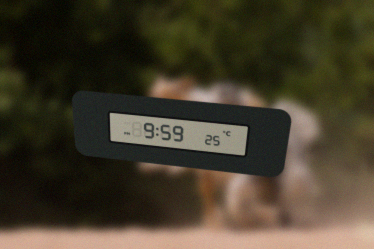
9:59
